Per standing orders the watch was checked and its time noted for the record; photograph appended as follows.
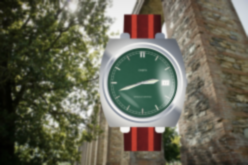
2:42
